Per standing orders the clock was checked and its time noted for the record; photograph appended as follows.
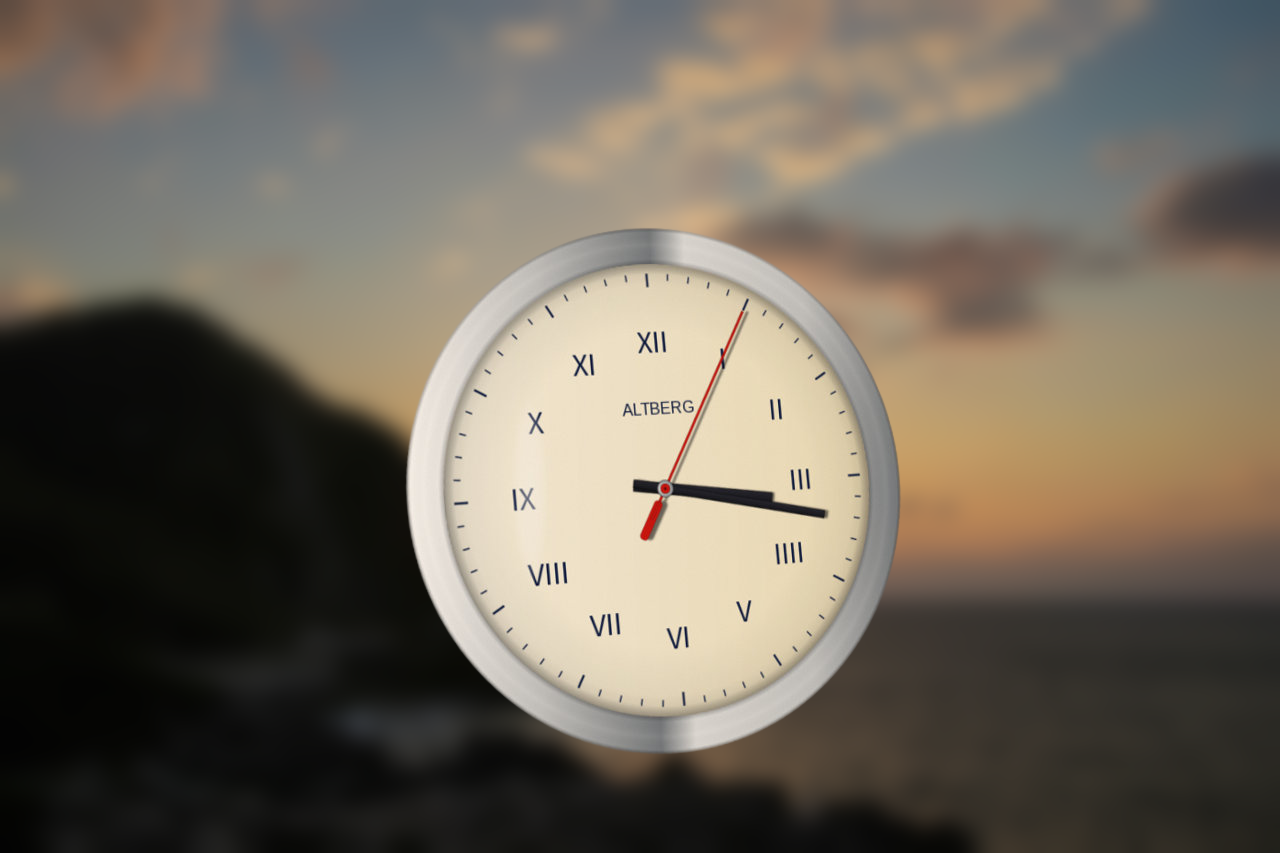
3:17:05
